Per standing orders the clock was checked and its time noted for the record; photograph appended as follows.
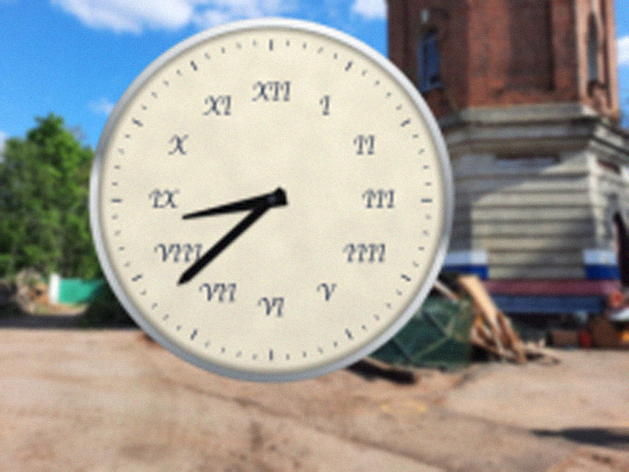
8:38
